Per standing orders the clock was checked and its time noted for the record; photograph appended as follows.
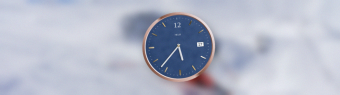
5:37
